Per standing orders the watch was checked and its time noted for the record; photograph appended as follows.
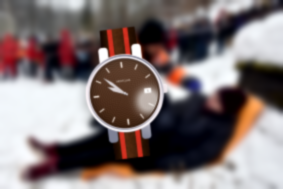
9:52
